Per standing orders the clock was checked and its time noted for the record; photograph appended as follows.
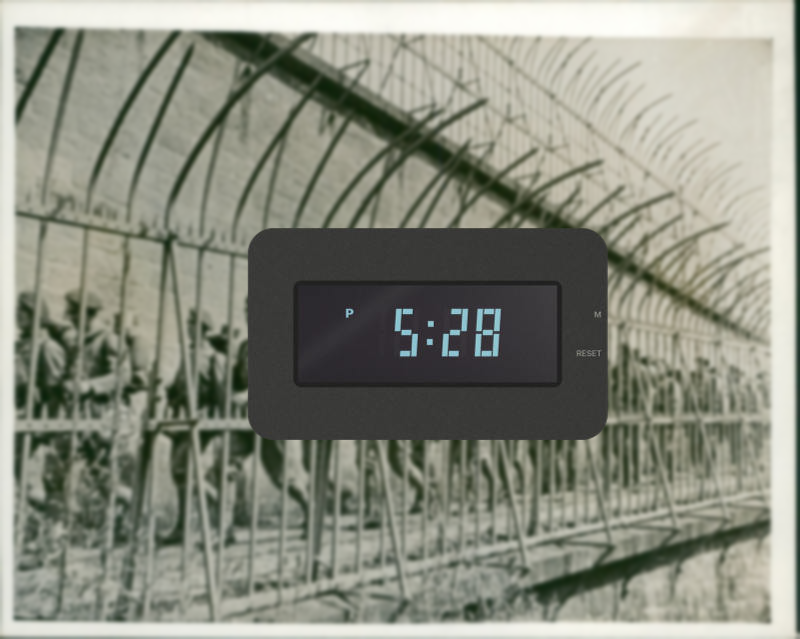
5:28
